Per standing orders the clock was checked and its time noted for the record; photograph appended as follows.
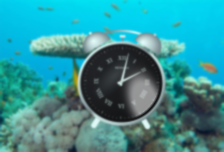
2:02
